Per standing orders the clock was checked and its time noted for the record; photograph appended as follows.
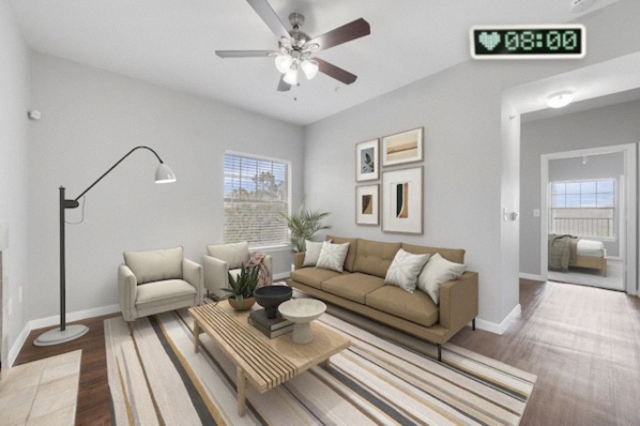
8:00
